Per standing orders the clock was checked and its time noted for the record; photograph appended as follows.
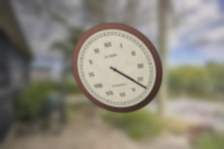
4:22
